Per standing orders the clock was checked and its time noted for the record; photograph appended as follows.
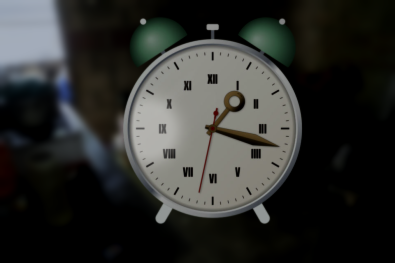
1:17:32
